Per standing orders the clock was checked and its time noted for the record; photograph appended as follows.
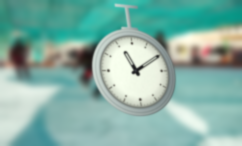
11:10
